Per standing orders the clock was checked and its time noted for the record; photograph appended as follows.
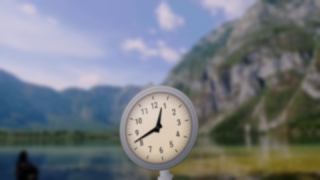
12:42
